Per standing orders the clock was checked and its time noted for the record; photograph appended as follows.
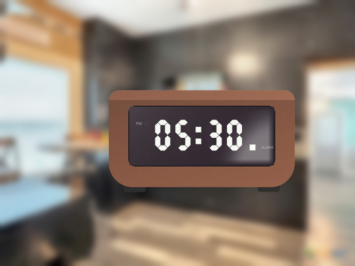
5:30
